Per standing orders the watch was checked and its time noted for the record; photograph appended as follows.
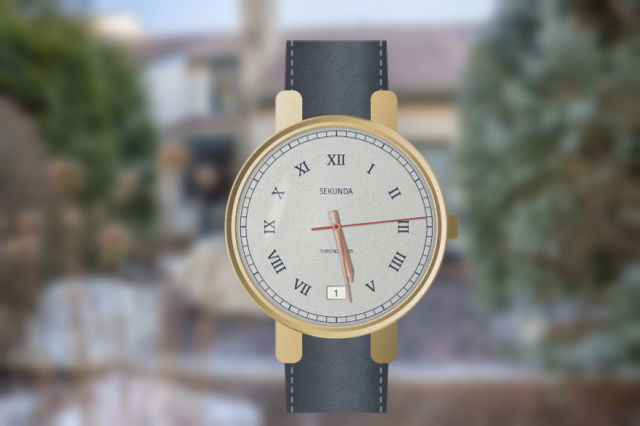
5:28:14
